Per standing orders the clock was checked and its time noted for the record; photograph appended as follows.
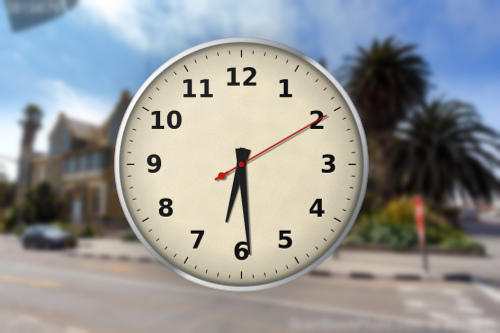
6:29:10
